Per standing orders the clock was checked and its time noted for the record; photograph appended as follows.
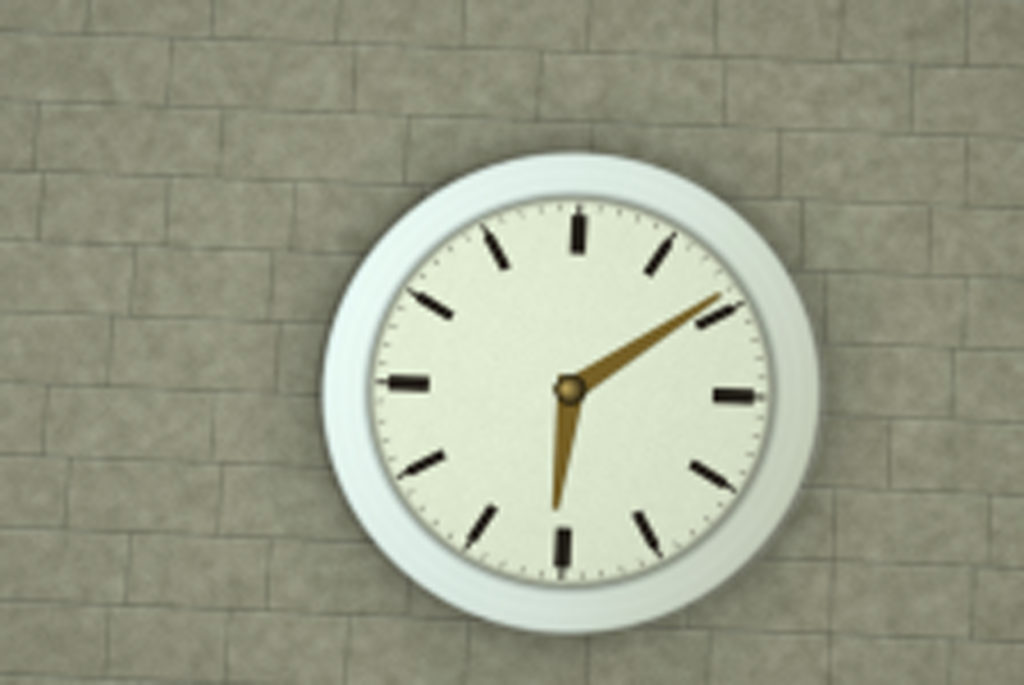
6:09
